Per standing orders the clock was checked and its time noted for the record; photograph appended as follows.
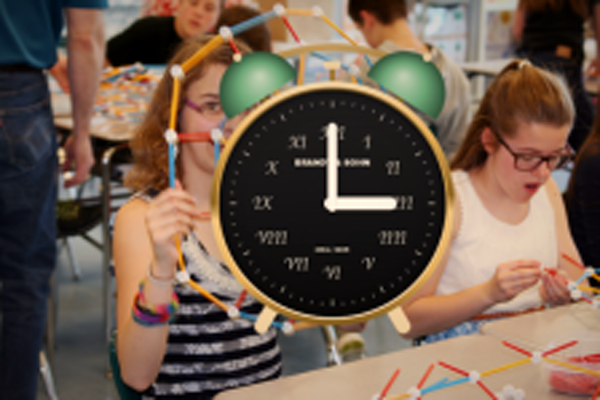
3:00
